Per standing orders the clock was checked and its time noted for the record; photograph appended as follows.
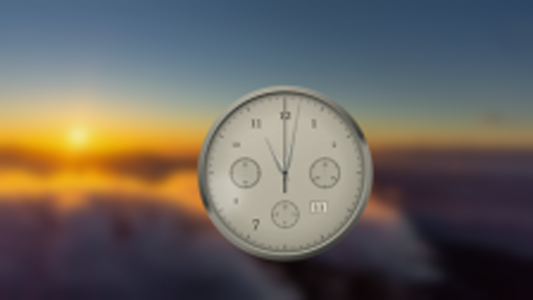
11:02
